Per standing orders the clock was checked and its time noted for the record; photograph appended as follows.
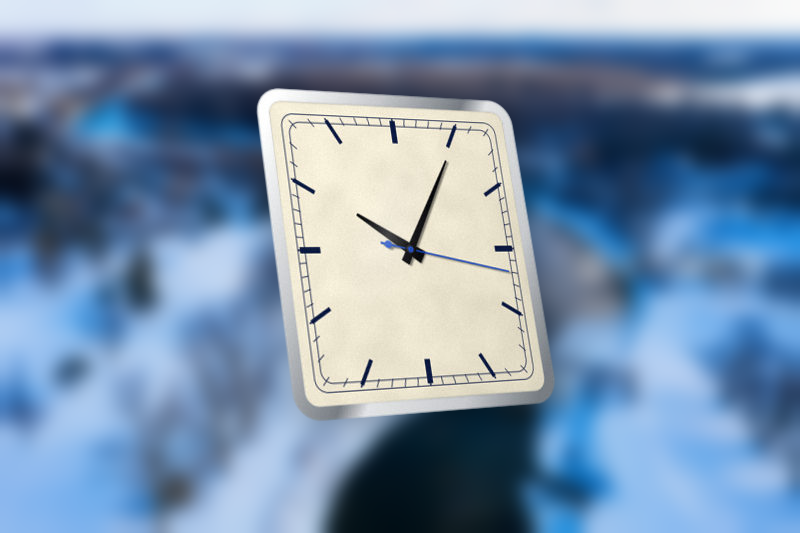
10:05:17
